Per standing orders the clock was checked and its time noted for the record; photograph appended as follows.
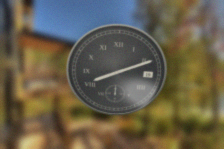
8:11
